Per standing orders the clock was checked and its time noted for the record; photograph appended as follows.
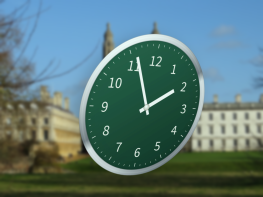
1:56
